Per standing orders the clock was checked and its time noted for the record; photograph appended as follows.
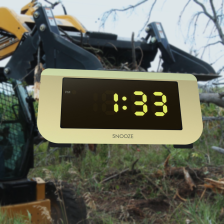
1:33
